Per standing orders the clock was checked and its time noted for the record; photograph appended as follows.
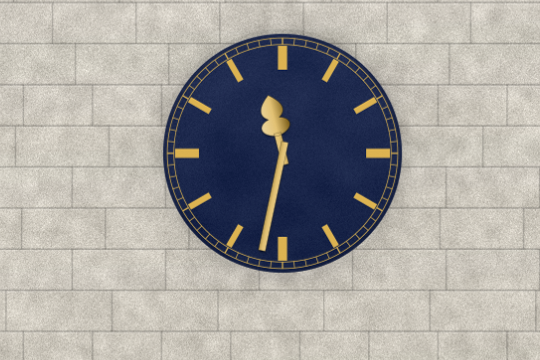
11:32
